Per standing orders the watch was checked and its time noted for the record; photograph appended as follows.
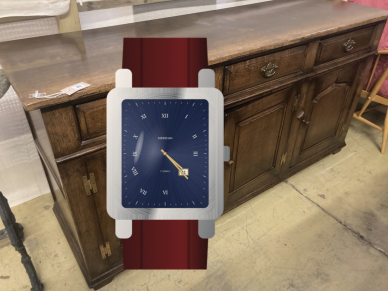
4:23
